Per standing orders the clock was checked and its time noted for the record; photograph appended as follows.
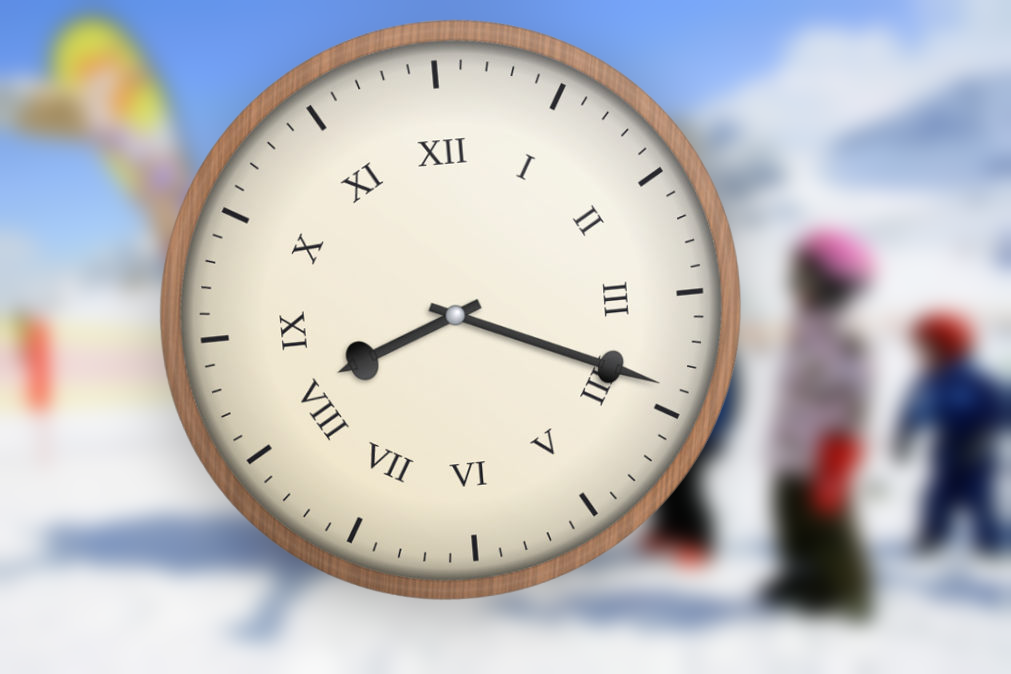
8:19
